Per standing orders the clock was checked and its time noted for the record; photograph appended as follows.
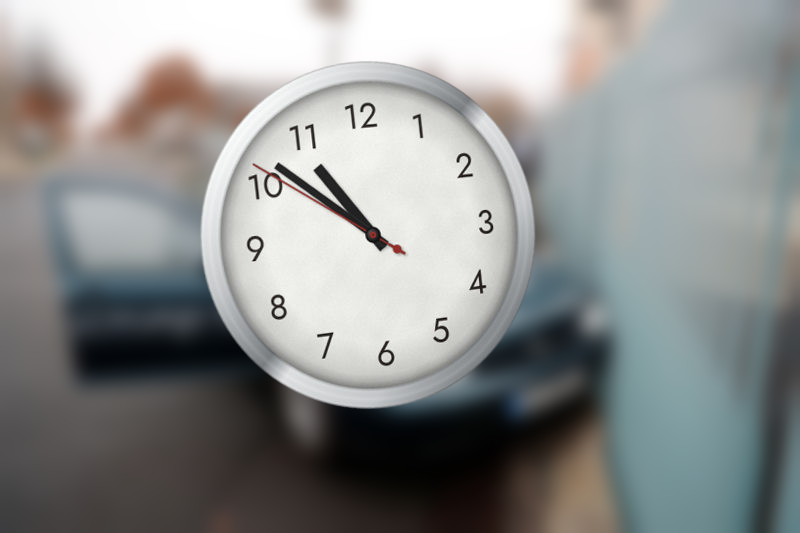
10:51:51
